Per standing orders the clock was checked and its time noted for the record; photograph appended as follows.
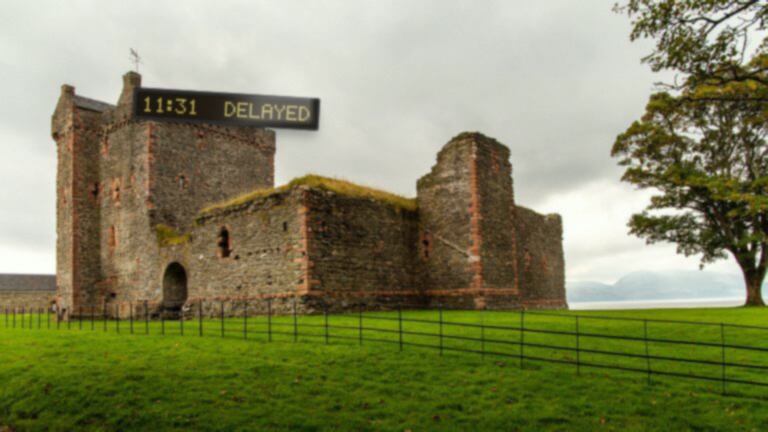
11:31
